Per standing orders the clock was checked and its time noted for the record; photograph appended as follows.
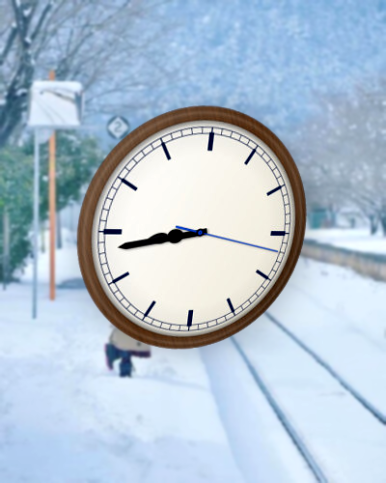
8:43:17
